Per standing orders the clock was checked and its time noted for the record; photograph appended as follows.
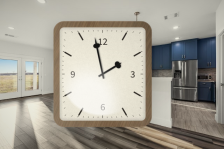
1:58
